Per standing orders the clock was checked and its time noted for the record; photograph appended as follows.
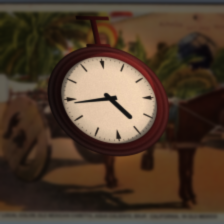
4:44
